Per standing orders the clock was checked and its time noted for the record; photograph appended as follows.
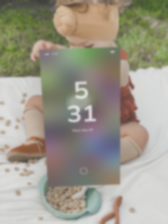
5:31
